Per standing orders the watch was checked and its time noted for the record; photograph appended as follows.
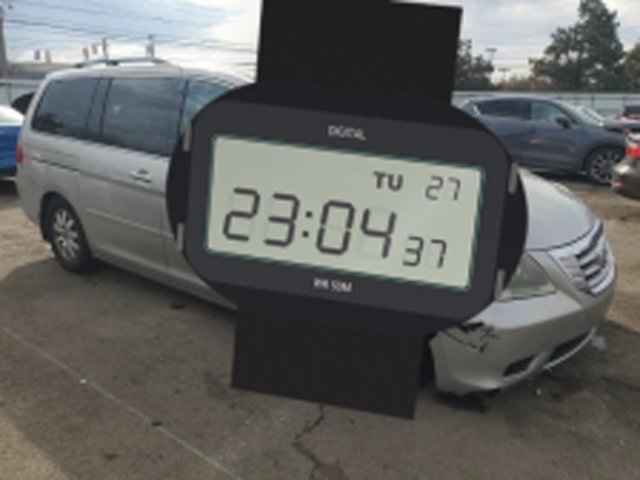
23:04:37
